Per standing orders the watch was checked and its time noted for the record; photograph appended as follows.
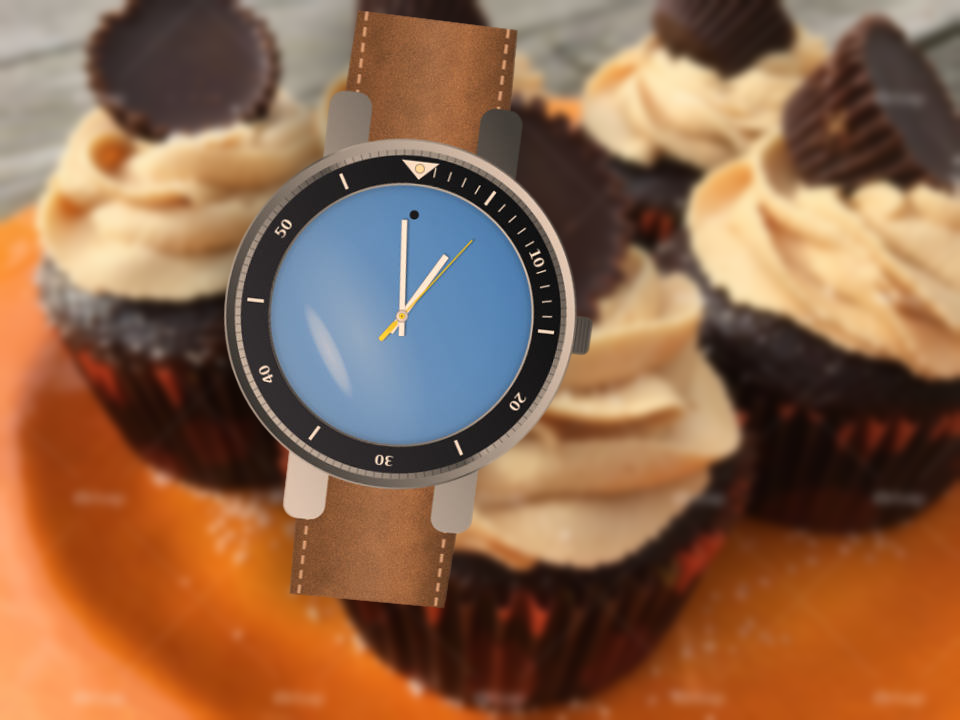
12:59:06
